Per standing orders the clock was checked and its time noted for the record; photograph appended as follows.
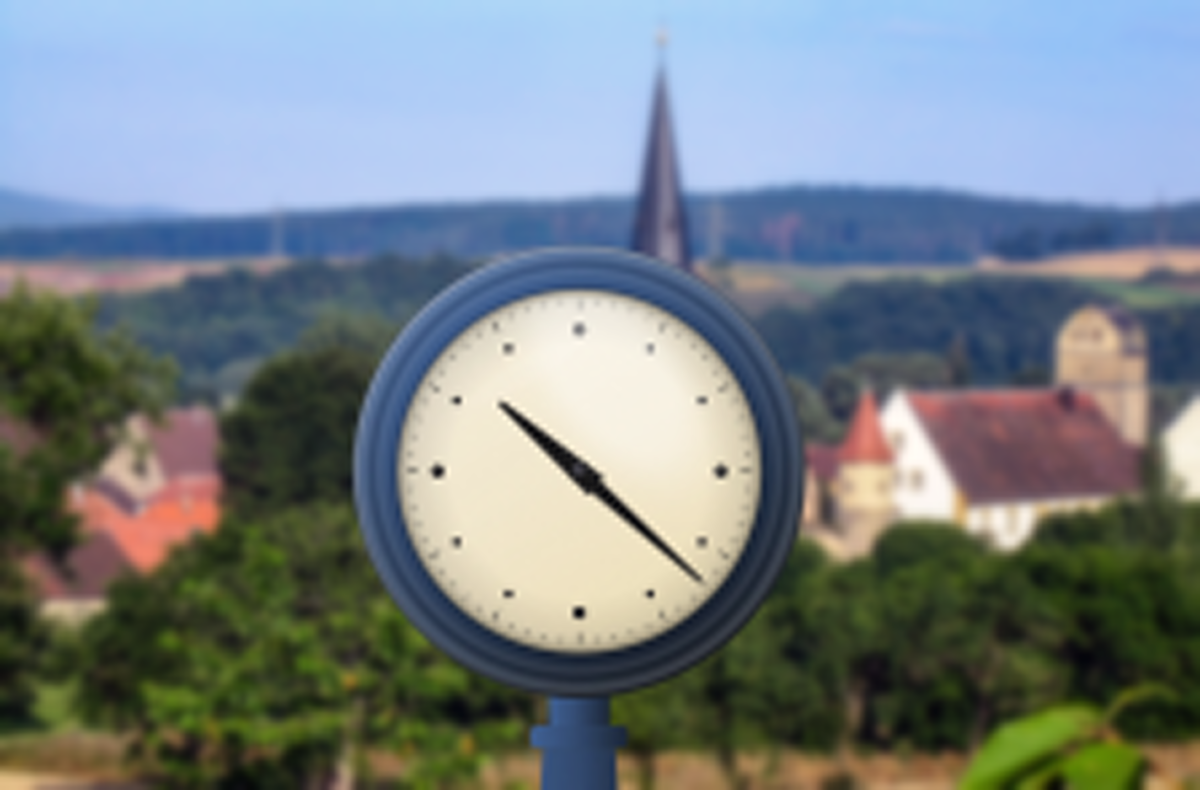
10:22
